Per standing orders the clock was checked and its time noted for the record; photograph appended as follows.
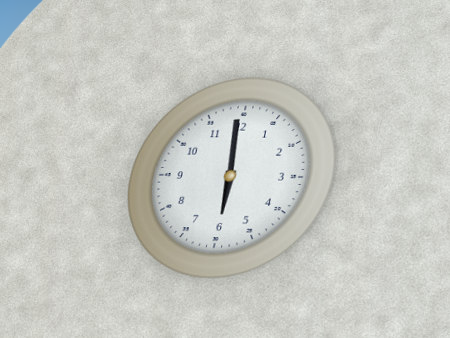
5:59
